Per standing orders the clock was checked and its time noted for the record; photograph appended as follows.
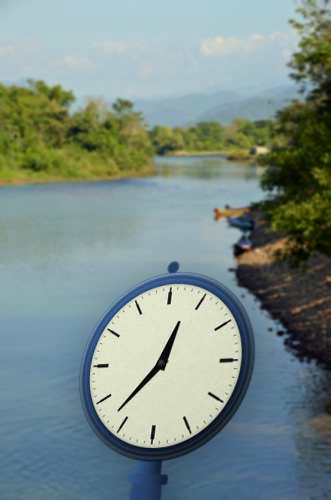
12:37
